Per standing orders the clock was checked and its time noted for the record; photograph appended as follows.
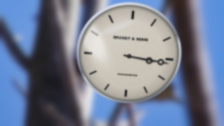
3:16
